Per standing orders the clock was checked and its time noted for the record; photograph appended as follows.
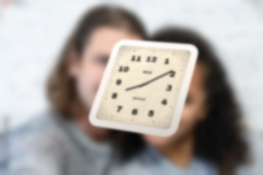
8:09
